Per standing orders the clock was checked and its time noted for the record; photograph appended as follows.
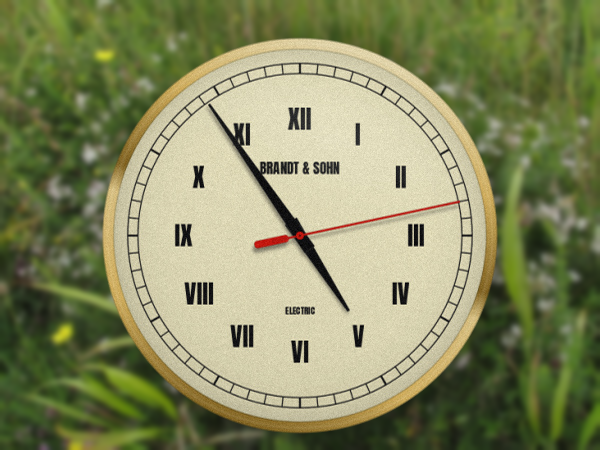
4:54:13
